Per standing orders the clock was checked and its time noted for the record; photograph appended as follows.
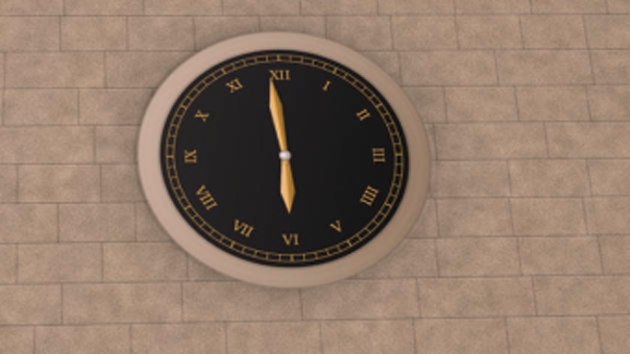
5:59
